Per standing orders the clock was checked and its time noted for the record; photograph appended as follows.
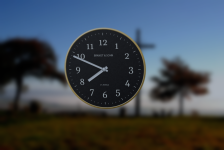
7:49
